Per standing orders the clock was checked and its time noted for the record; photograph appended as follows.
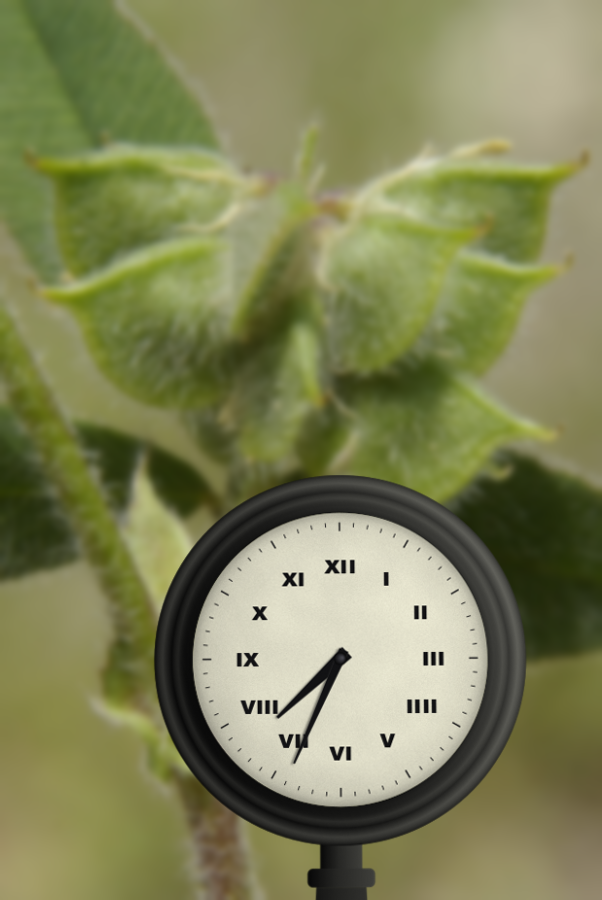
7:34
